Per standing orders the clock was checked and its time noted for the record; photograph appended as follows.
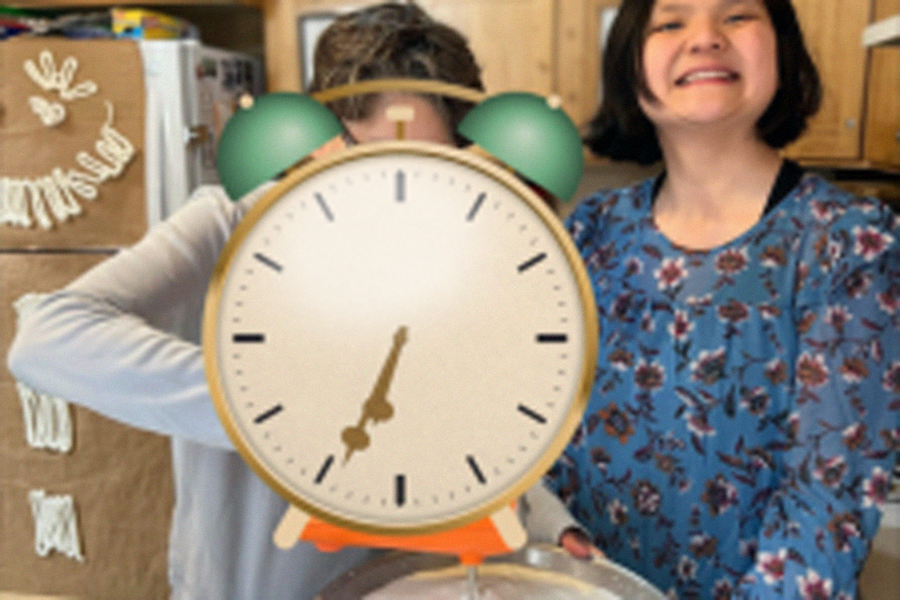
6:34
